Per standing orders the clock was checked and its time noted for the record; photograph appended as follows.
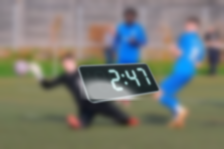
2:47
